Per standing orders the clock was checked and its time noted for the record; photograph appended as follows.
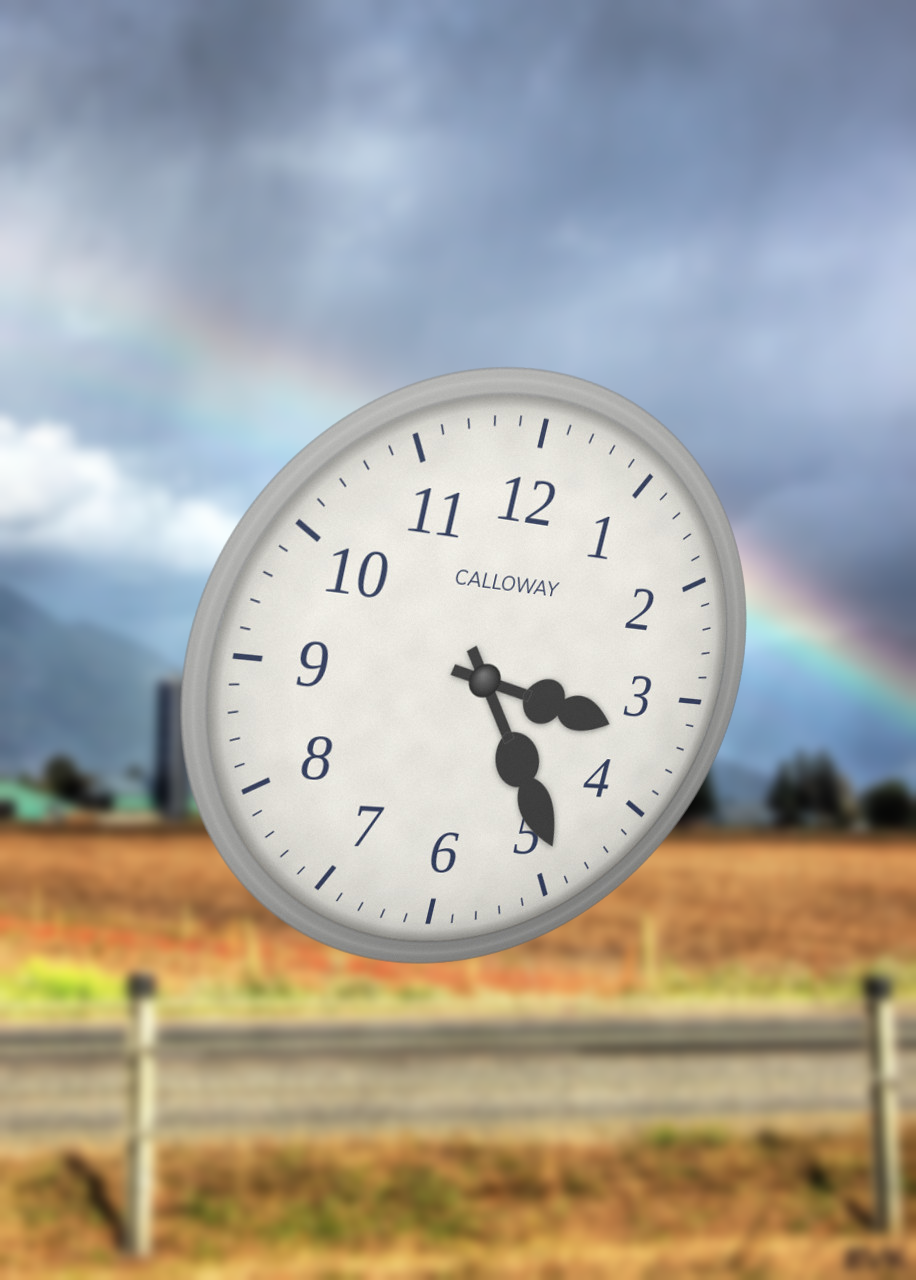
3:24
